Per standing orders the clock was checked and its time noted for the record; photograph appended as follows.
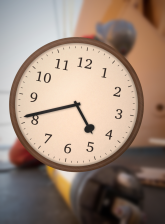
4:41
